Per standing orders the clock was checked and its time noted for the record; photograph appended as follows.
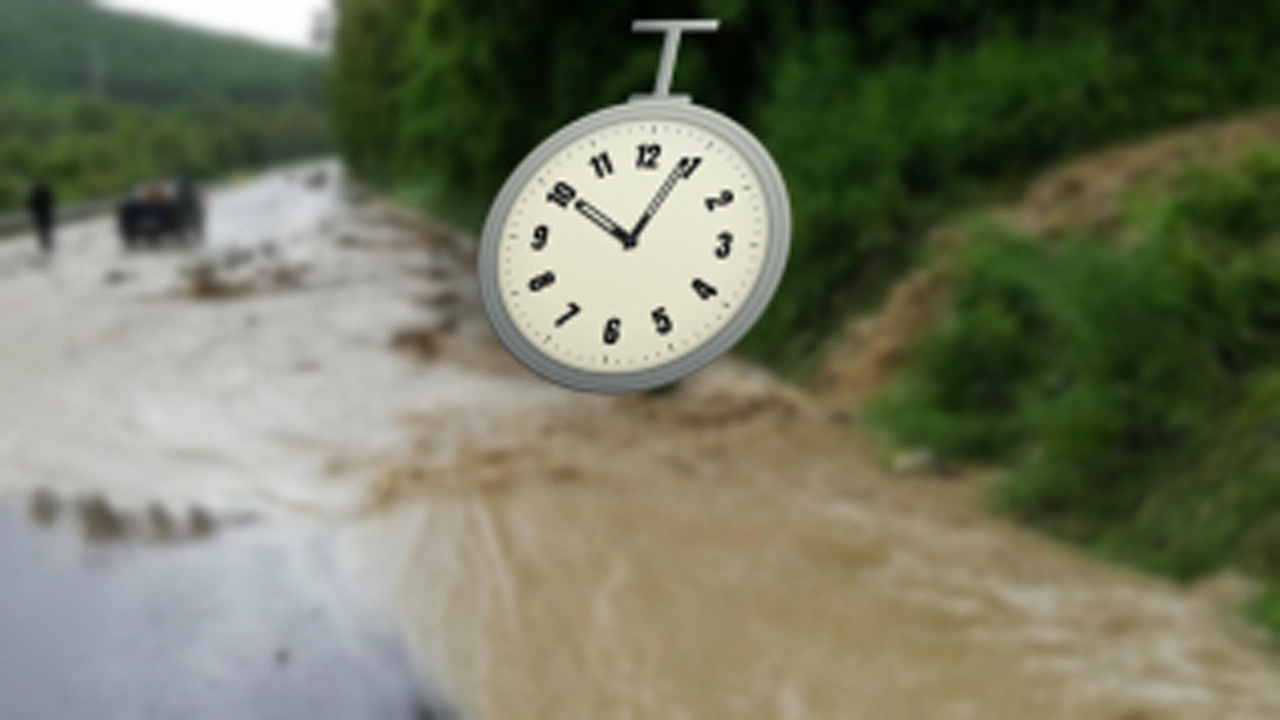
10:04
